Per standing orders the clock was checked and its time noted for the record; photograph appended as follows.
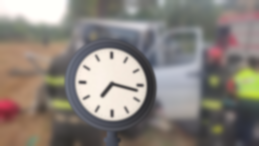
7:17
